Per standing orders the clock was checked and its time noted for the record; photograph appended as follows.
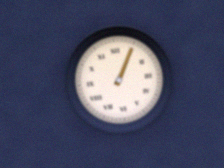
1:05
